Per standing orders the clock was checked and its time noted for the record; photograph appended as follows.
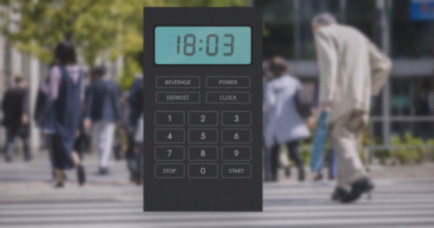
18:03
